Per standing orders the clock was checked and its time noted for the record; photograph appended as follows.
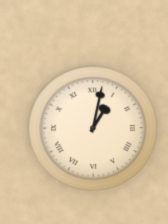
1:02
